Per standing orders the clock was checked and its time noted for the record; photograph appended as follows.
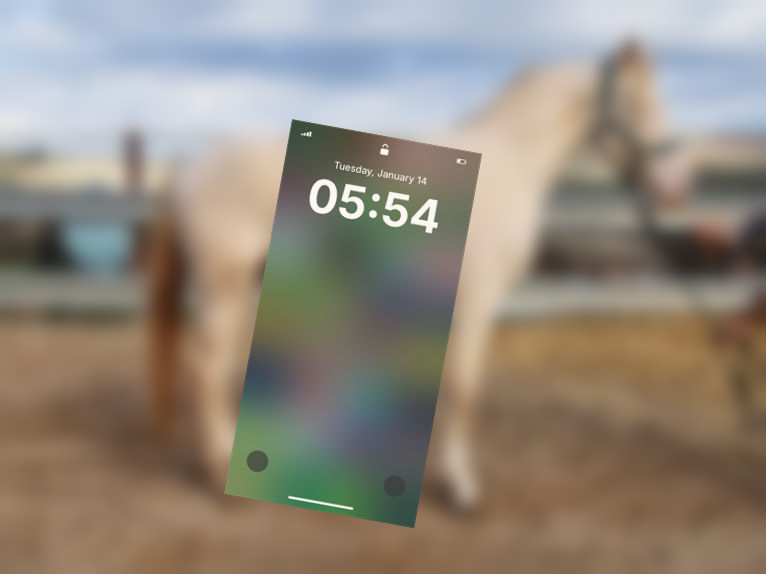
5:54
